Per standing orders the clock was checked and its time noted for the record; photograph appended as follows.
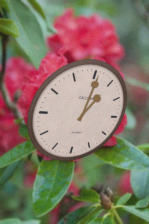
1:01
